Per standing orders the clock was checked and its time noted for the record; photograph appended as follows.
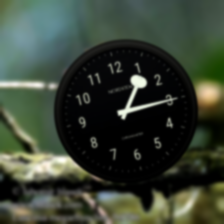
1:15
